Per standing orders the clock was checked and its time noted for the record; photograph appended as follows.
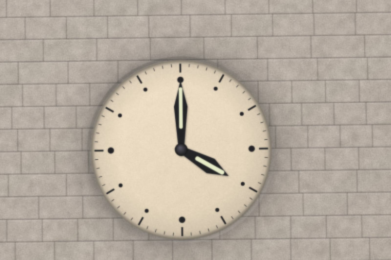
4:00
